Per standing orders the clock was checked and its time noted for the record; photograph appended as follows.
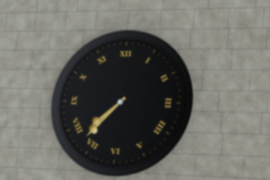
7:37
